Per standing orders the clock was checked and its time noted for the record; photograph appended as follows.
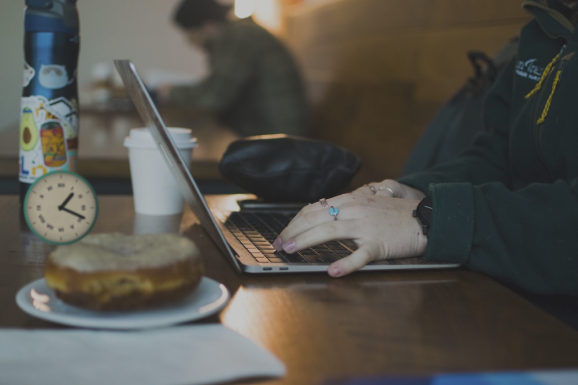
1:19
